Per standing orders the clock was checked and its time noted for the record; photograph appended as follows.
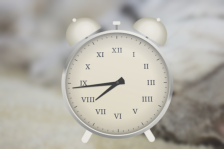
7:44
